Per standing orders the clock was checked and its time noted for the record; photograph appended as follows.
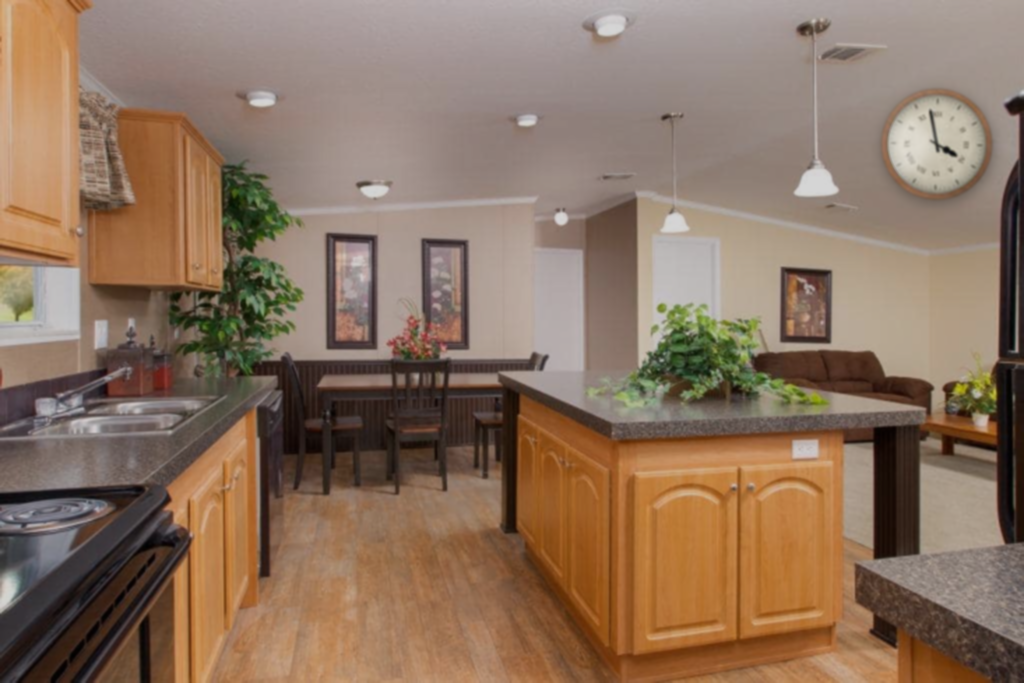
3:58
